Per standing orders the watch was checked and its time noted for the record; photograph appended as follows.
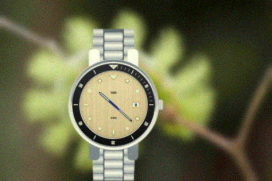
10:22
